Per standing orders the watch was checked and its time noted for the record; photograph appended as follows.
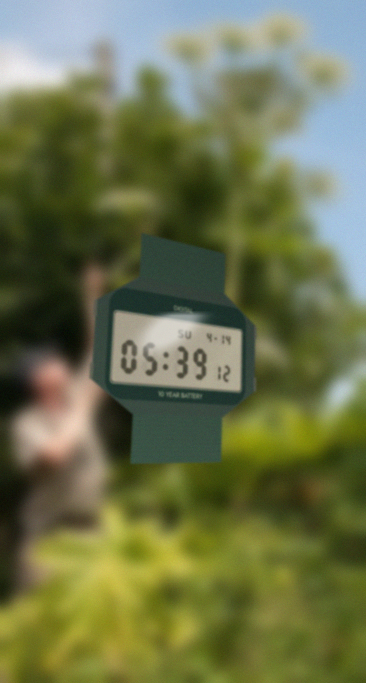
5:39:12
